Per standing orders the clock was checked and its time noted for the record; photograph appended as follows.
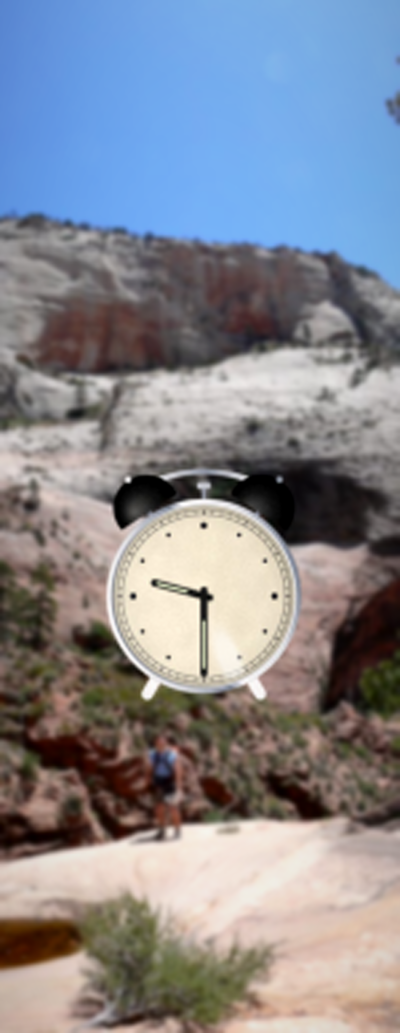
9:30
